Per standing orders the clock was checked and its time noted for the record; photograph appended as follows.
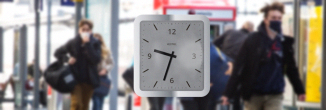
9:33
